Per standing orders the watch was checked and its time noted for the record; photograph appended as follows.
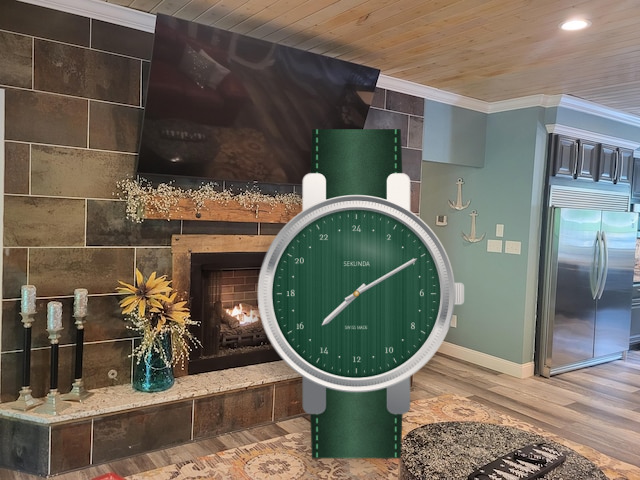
15:10
